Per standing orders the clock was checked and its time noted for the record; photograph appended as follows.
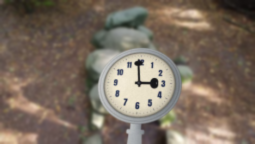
2:59
